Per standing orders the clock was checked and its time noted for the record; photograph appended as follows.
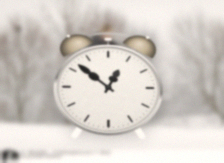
12:52
